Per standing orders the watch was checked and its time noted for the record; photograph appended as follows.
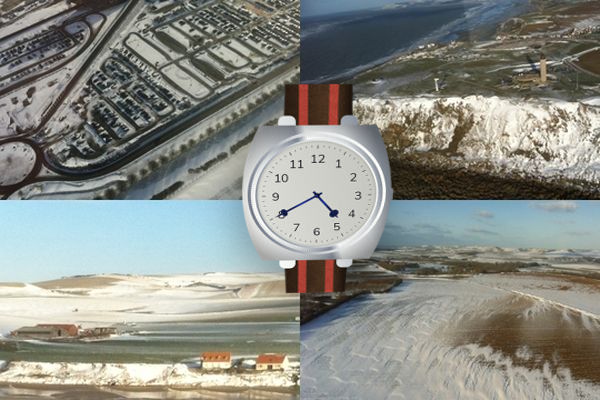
4:40
